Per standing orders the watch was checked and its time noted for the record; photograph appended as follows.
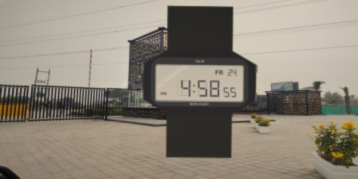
4:58:55
